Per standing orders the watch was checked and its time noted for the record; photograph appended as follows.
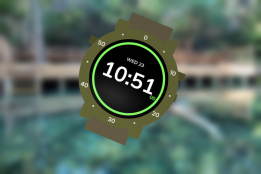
10:51
